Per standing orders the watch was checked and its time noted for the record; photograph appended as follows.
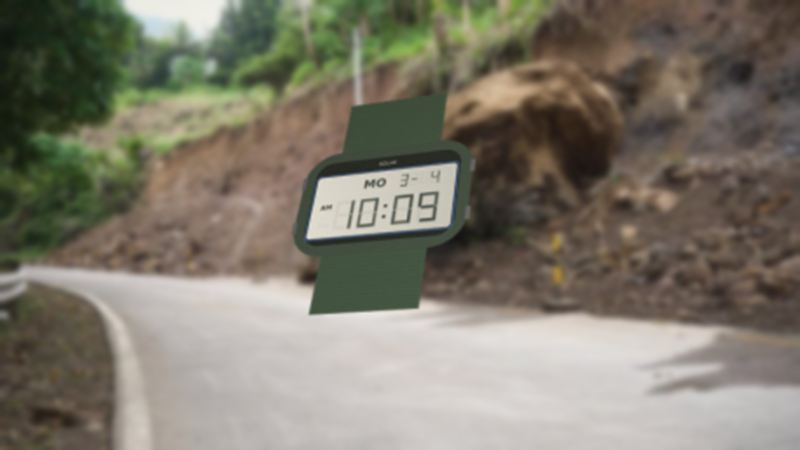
10:09
